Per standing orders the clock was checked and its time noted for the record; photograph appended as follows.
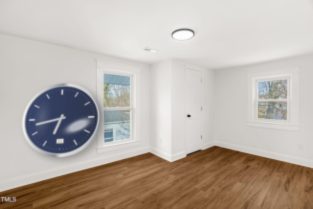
6:43
